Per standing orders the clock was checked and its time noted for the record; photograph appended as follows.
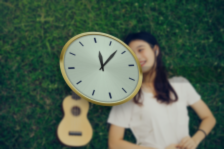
12:08
